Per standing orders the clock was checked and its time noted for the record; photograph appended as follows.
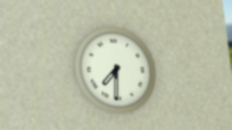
7:31
